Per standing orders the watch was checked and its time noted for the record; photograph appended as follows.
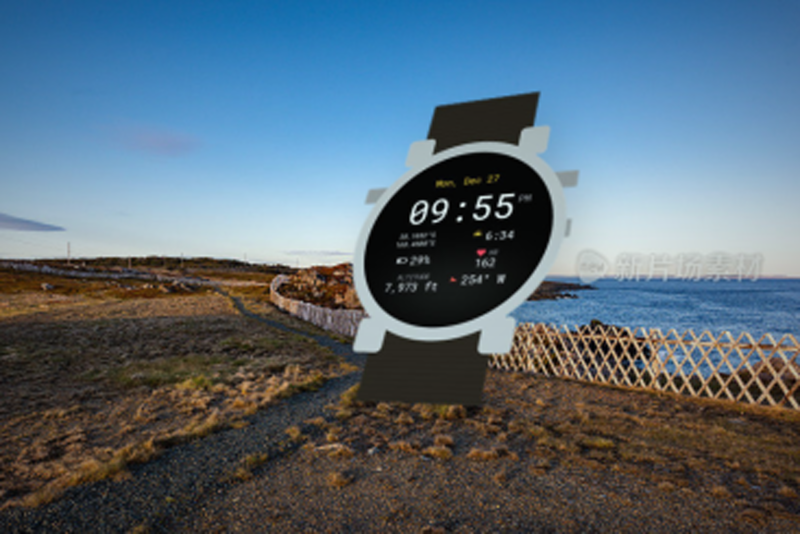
9:55
